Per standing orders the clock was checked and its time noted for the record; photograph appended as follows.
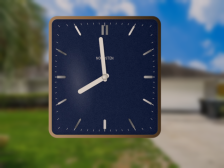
7:59
